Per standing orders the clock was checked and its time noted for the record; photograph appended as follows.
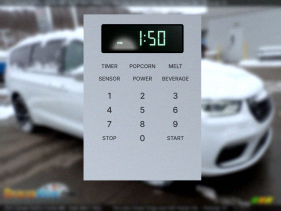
1:50
